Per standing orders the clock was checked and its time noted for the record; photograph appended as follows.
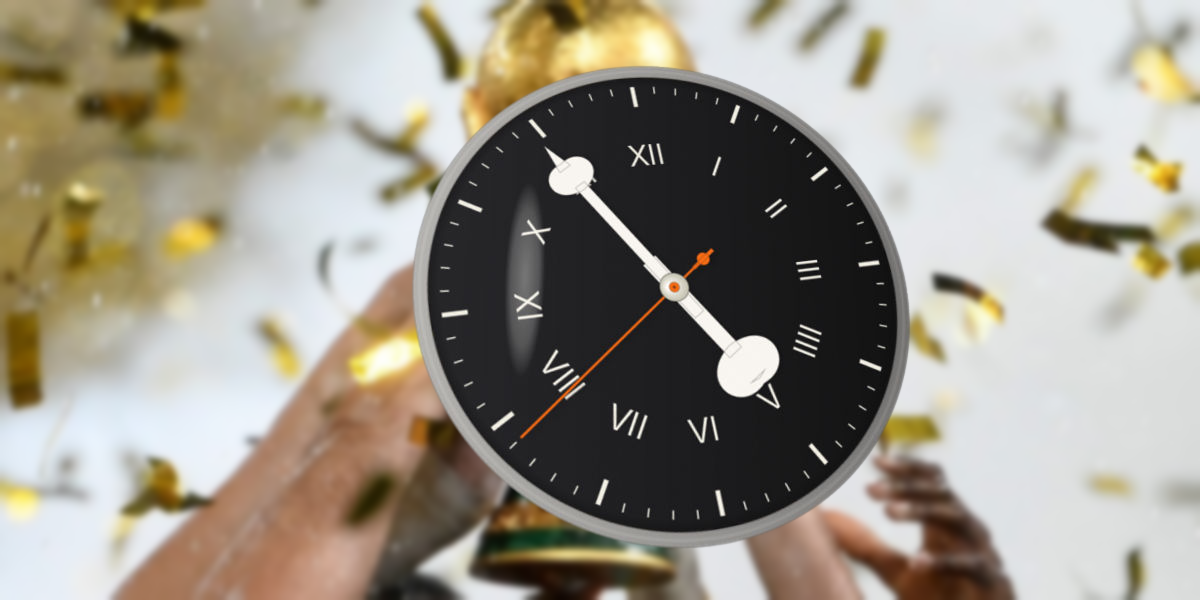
4:54:39
